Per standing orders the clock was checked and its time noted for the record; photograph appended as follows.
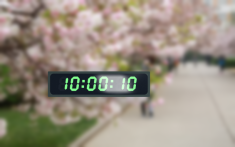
10:00:10
